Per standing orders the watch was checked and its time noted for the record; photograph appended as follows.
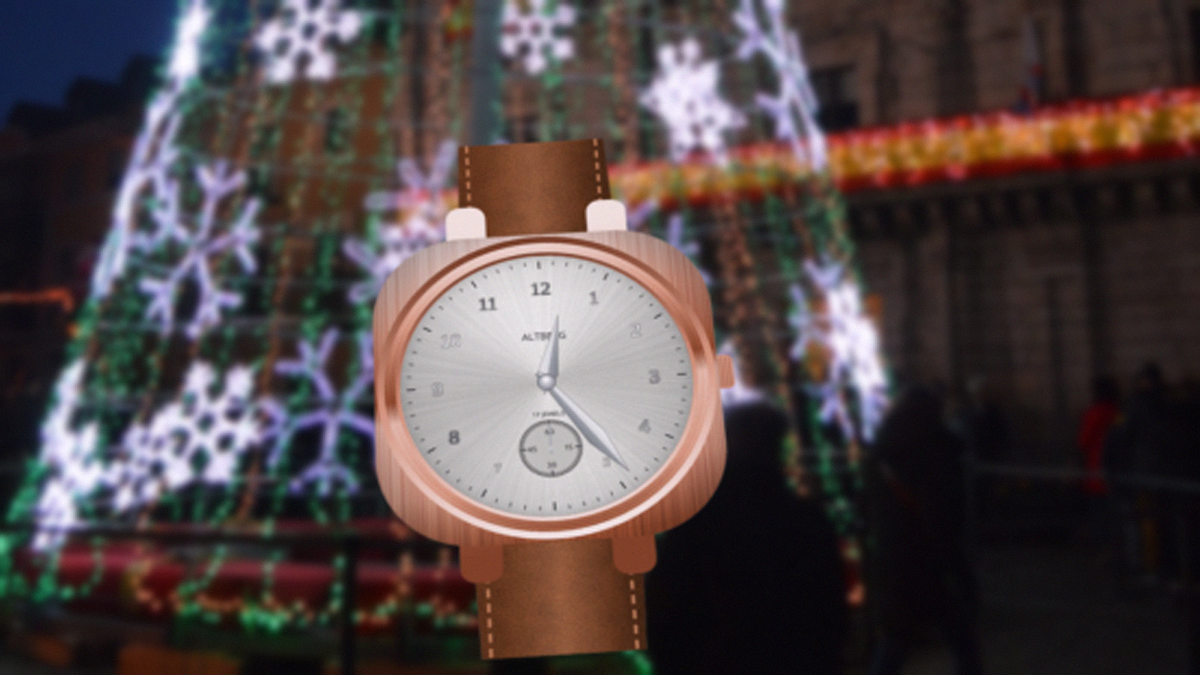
12:24
